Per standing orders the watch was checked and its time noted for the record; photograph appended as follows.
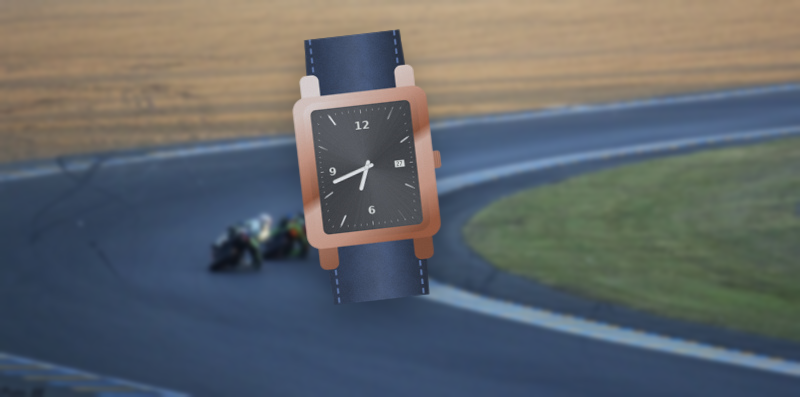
6:42
